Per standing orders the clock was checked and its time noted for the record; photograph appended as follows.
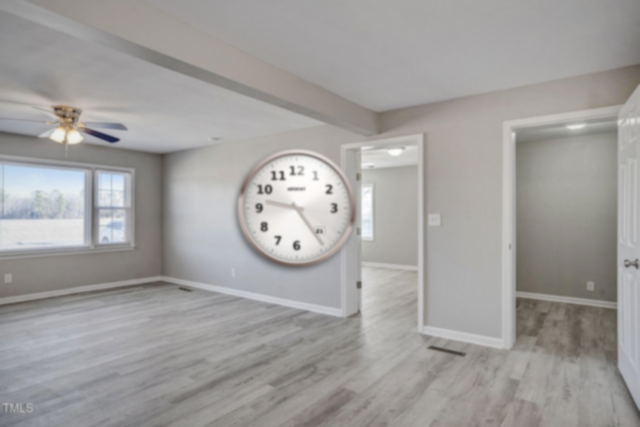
9:24
